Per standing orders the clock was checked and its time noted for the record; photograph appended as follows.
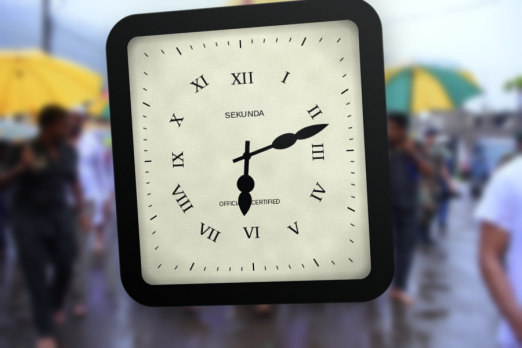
6:12
